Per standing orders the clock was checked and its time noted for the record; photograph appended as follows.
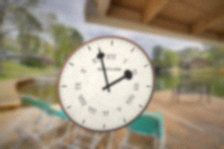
1:57
